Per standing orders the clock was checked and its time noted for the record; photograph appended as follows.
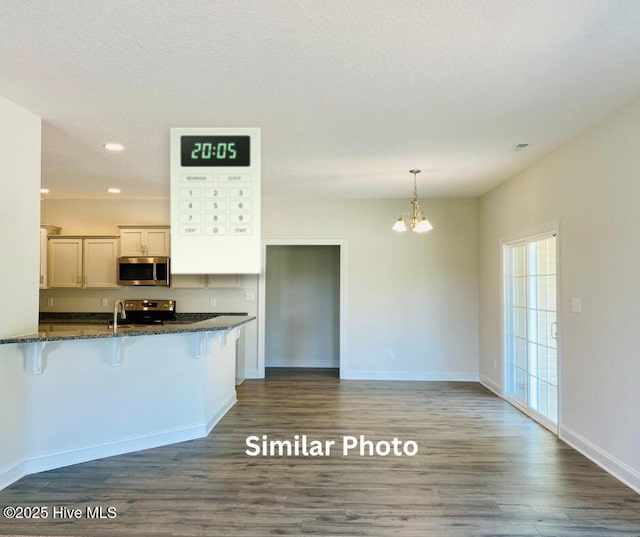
20:05
